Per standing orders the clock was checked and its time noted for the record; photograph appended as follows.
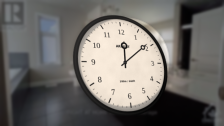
12:09
